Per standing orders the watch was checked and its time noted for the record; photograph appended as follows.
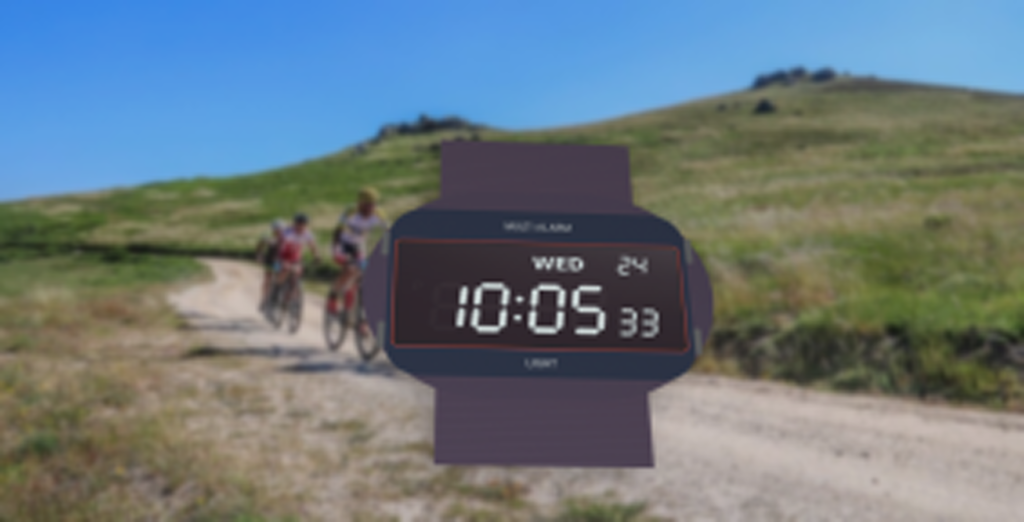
10:05:33
